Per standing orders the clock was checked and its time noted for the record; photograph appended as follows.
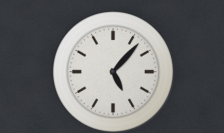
5:07
